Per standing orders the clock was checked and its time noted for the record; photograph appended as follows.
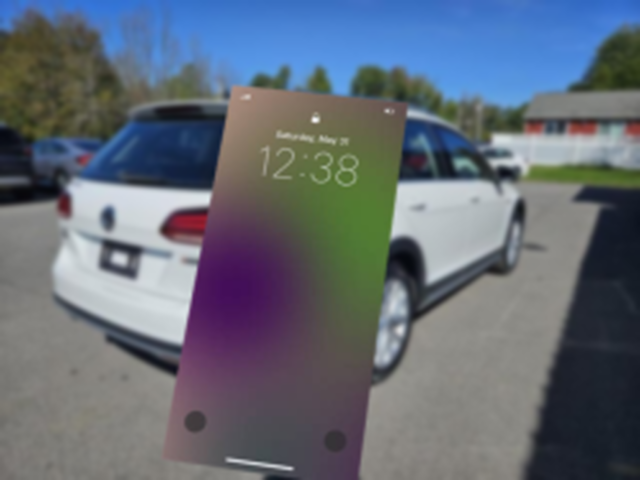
12:38
